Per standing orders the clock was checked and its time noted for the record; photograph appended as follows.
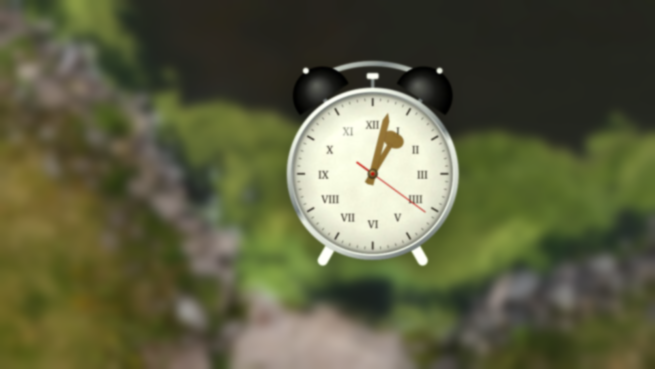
1:02:21
